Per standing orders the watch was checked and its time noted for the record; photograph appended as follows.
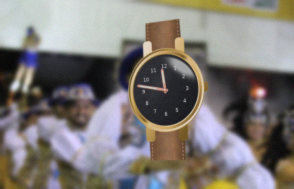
11:47
